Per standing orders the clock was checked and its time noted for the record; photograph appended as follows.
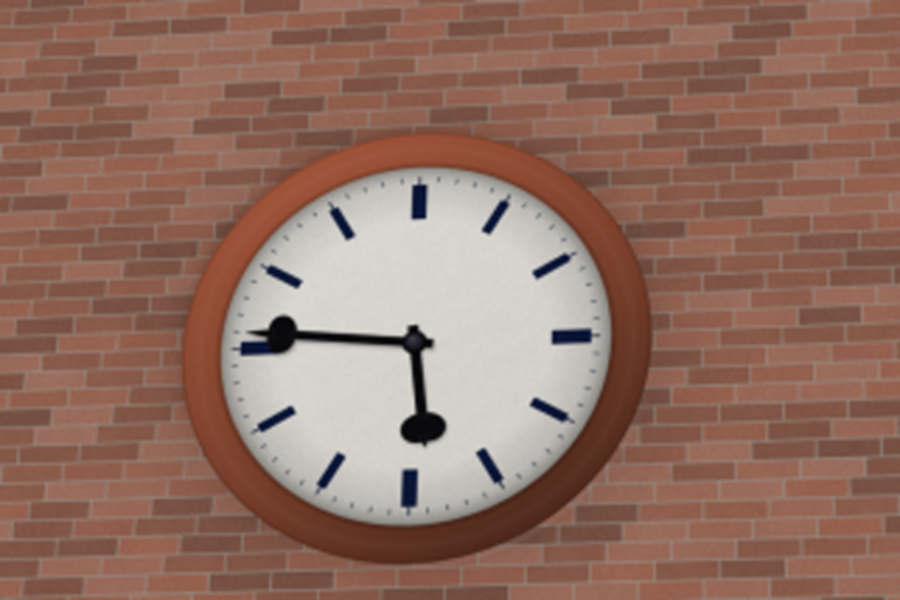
5:46
